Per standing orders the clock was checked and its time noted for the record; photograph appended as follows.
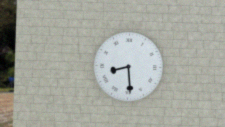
8:29
